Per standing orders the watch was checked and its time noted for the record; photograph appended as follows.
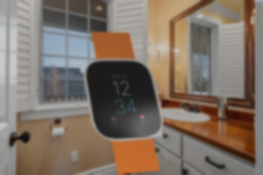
12:34
